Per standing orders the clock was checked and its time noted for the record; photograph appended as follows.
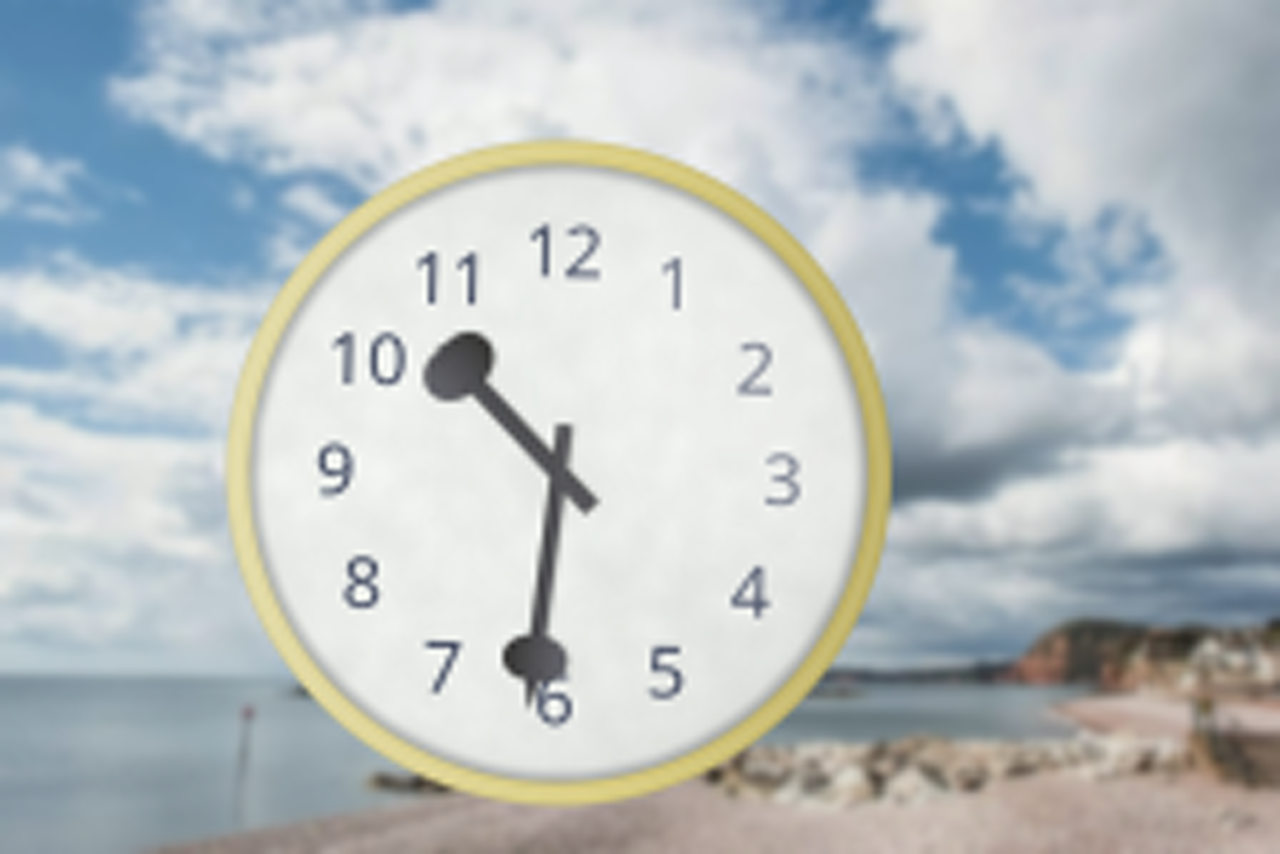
10:31
